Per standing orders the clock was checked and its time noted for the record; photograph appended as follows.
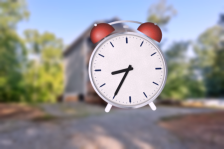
8:35
